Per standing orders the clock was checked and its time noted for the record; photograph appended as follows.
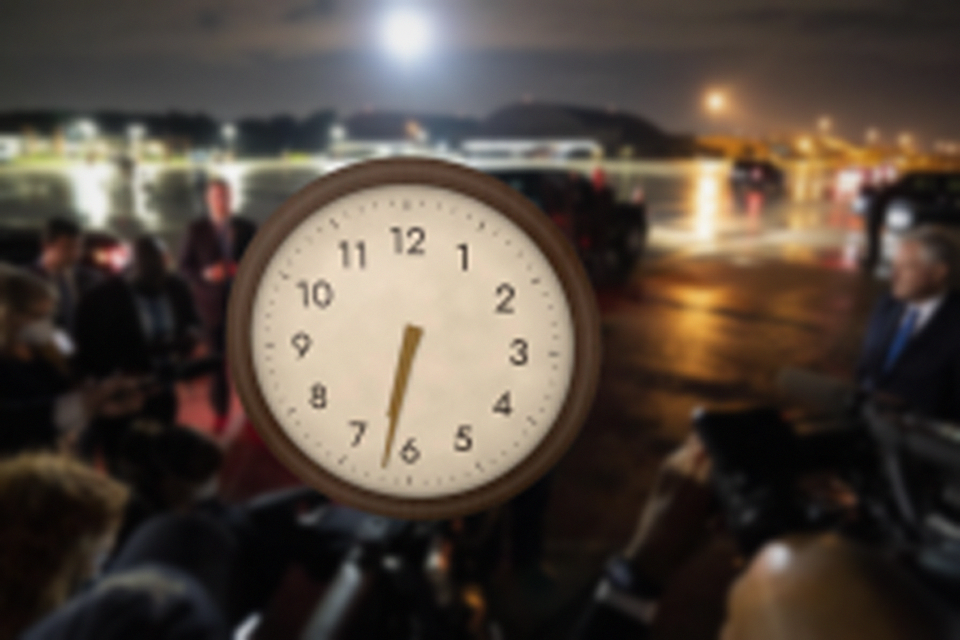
6:32
